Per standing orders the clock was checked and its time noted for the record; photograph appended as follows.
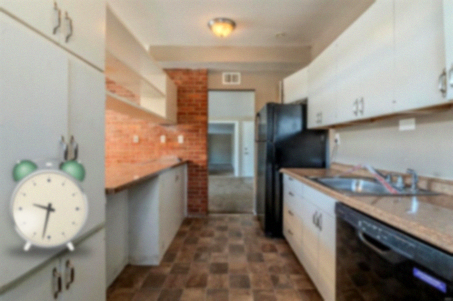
9:32
